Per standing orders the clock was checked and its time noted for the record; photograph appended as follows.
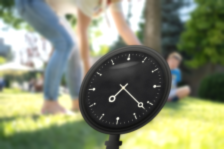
7:22
